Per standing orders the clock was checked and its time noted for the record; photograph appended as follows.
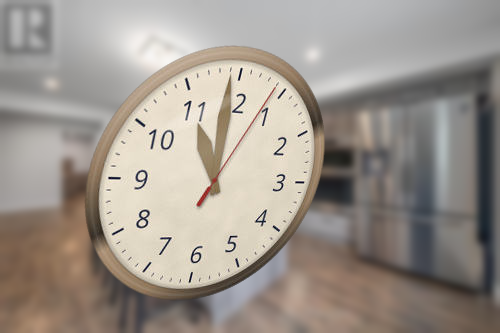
10:59:04
